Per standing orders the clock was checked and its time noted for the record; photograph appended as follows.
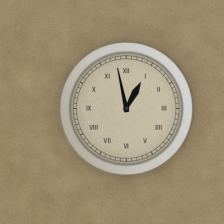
12:58
